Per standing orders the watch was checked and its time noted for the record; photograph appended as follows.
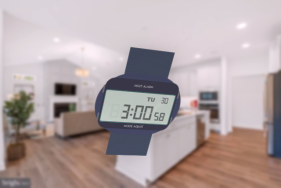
3:00:58
